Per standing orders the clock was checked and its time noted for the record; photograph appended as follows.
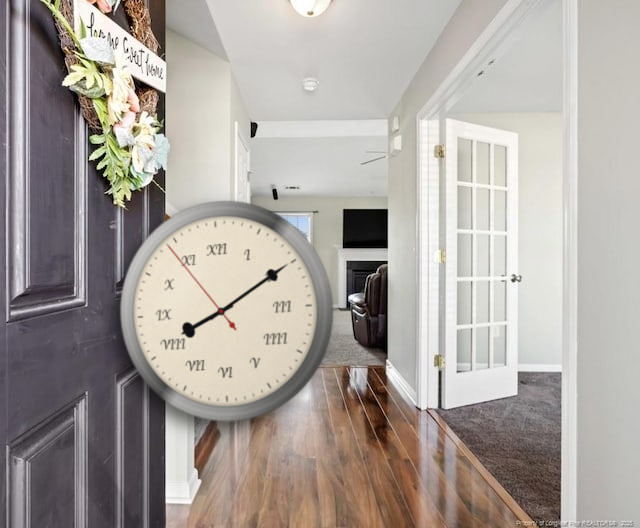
8:09:54
